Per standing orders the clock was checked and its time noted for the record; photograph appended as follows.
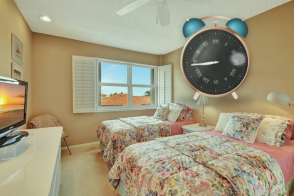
8:44
